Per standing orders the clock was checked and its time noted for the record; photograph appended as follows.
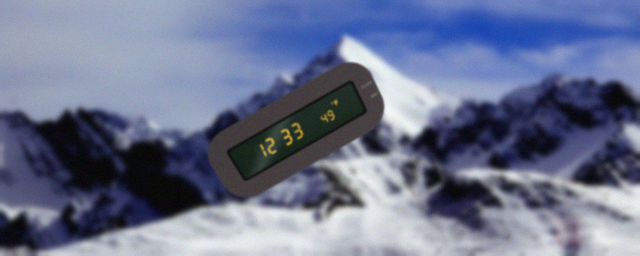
12:33
